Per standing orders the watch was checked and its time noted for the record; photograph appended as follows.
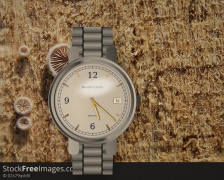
5:22
